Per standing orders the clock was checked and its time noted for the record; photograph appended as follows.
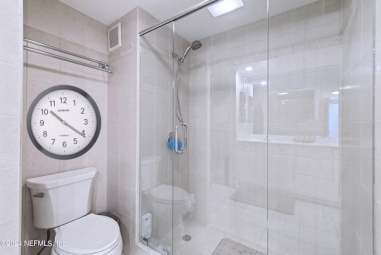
10:21
